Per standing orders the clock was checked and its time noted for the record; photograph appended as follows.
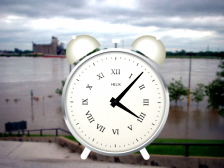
4:07
